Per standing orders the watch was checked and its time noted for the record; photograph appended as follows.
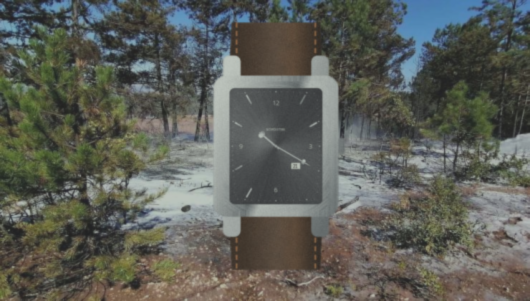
10:20
